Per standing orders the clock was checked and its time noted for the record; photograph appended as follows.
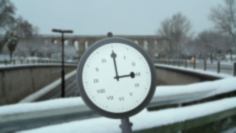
3:00
